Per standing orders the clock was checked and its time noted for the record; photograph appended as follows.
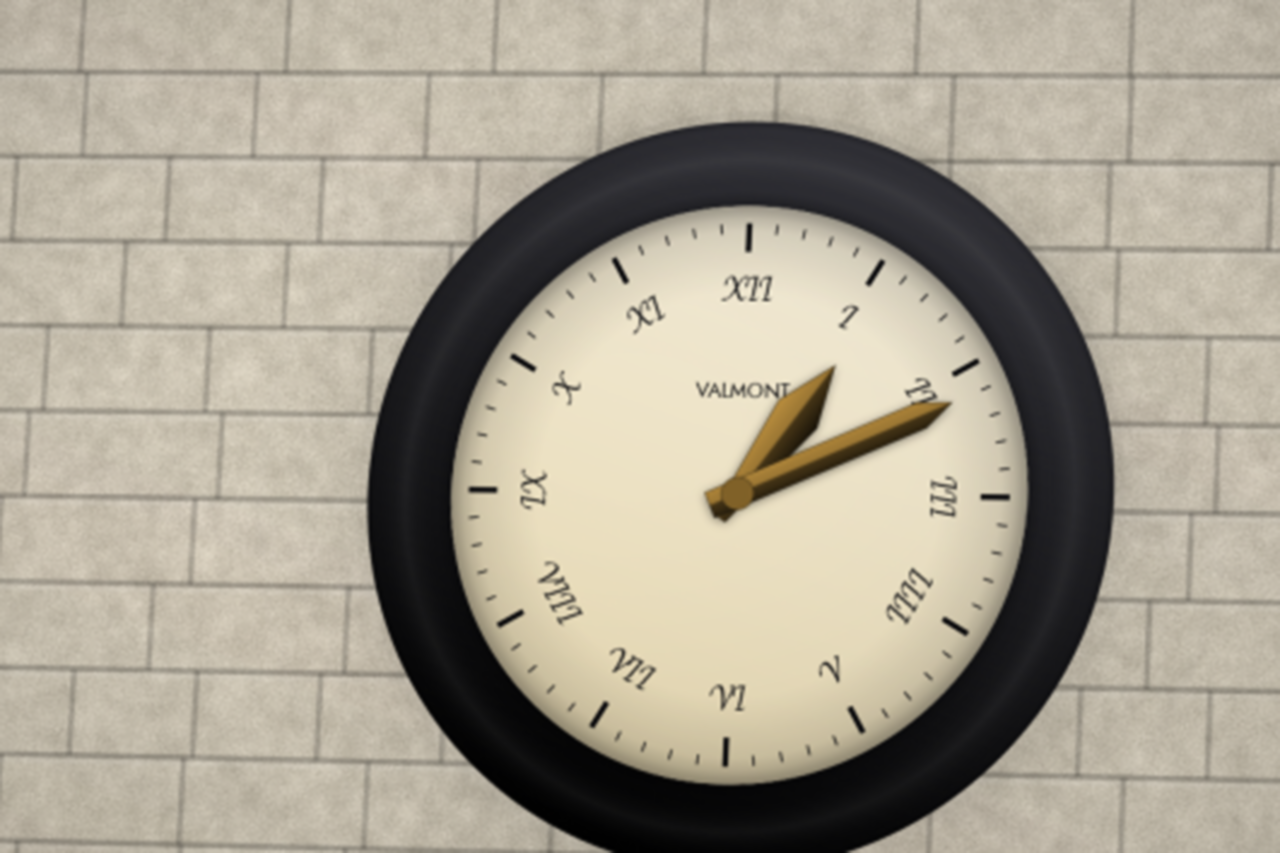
1:11
